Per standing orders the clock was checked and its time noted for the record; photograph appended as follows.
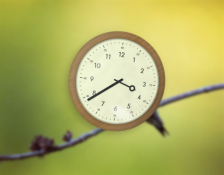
3:39
